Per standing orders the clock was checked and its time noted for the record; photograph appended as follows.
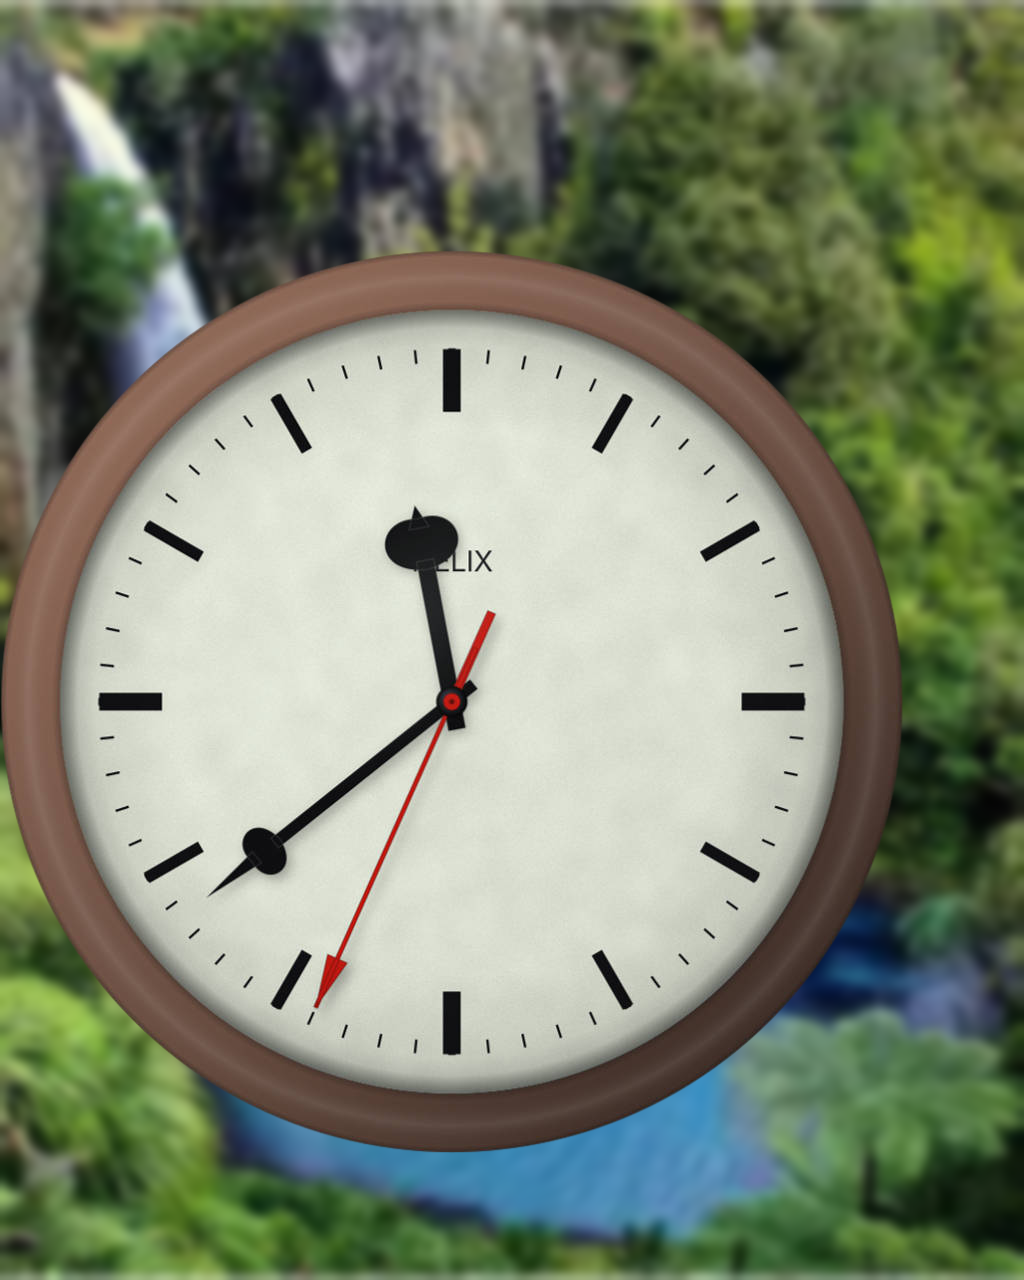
11:38:34
